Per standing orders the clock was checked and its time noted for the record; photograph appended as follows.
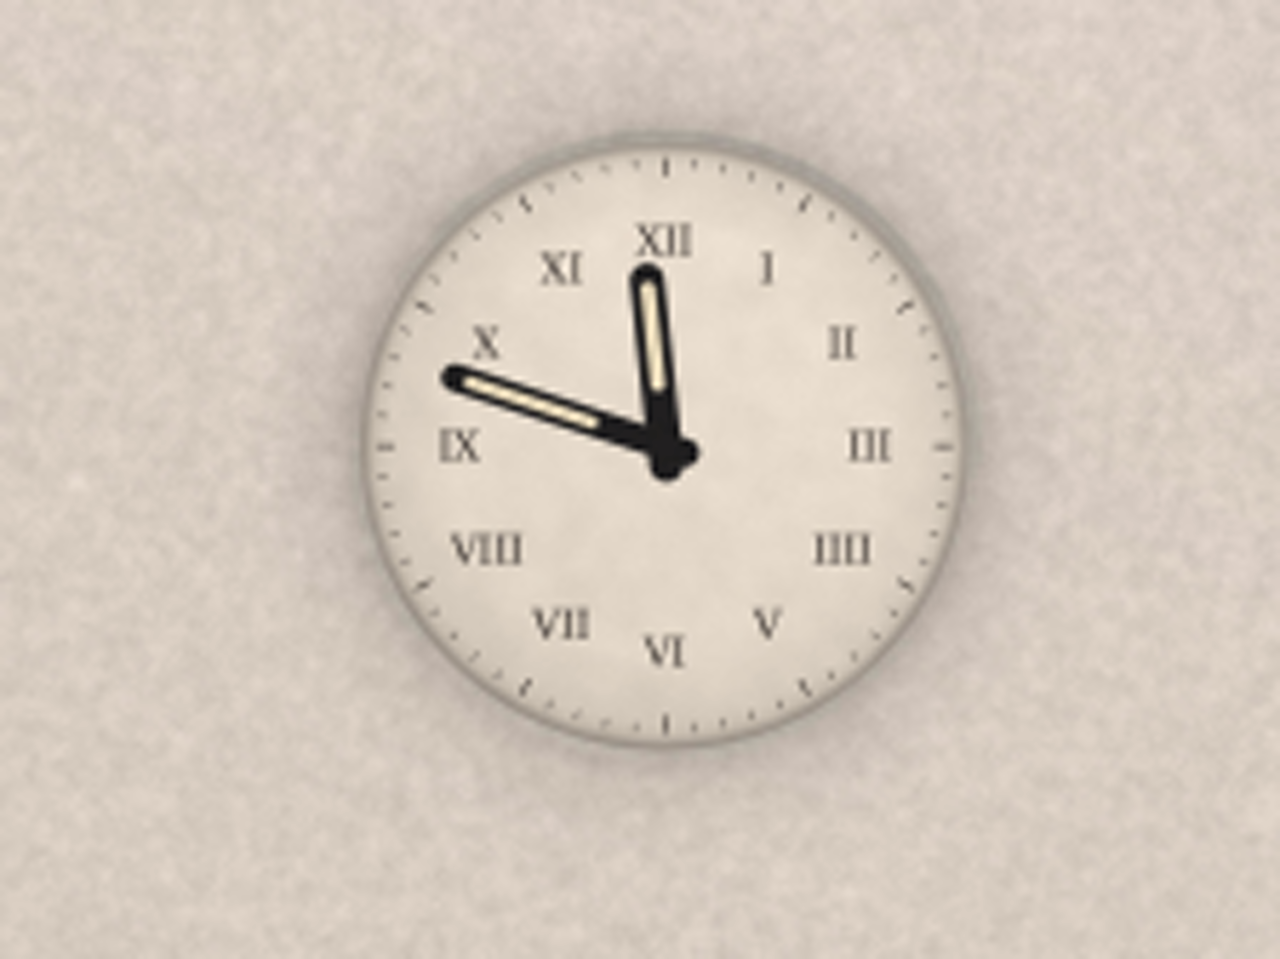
11:48
